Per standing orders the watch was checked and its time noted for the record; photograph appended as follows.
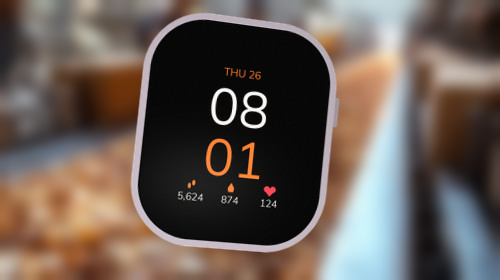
8:01
